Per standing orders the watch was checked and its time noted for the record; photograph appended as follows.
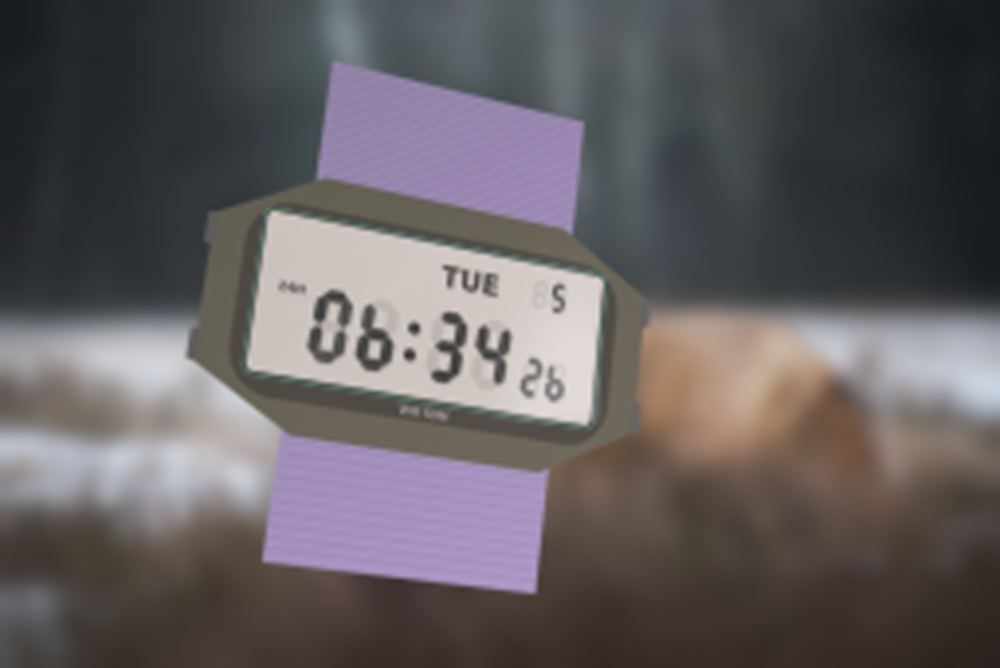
6:34:26
